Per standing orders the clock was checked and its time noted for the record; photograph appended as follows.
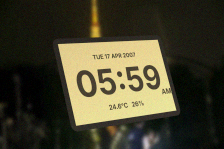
5:59
